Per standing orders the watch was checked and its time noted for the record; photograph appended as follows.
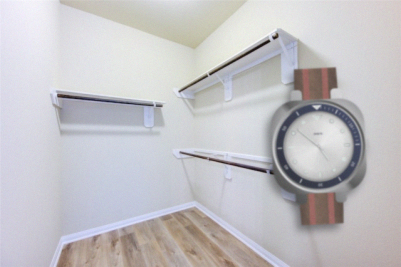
4:52
